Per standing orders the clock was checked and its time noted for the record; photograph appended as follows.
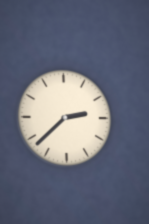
2:38
